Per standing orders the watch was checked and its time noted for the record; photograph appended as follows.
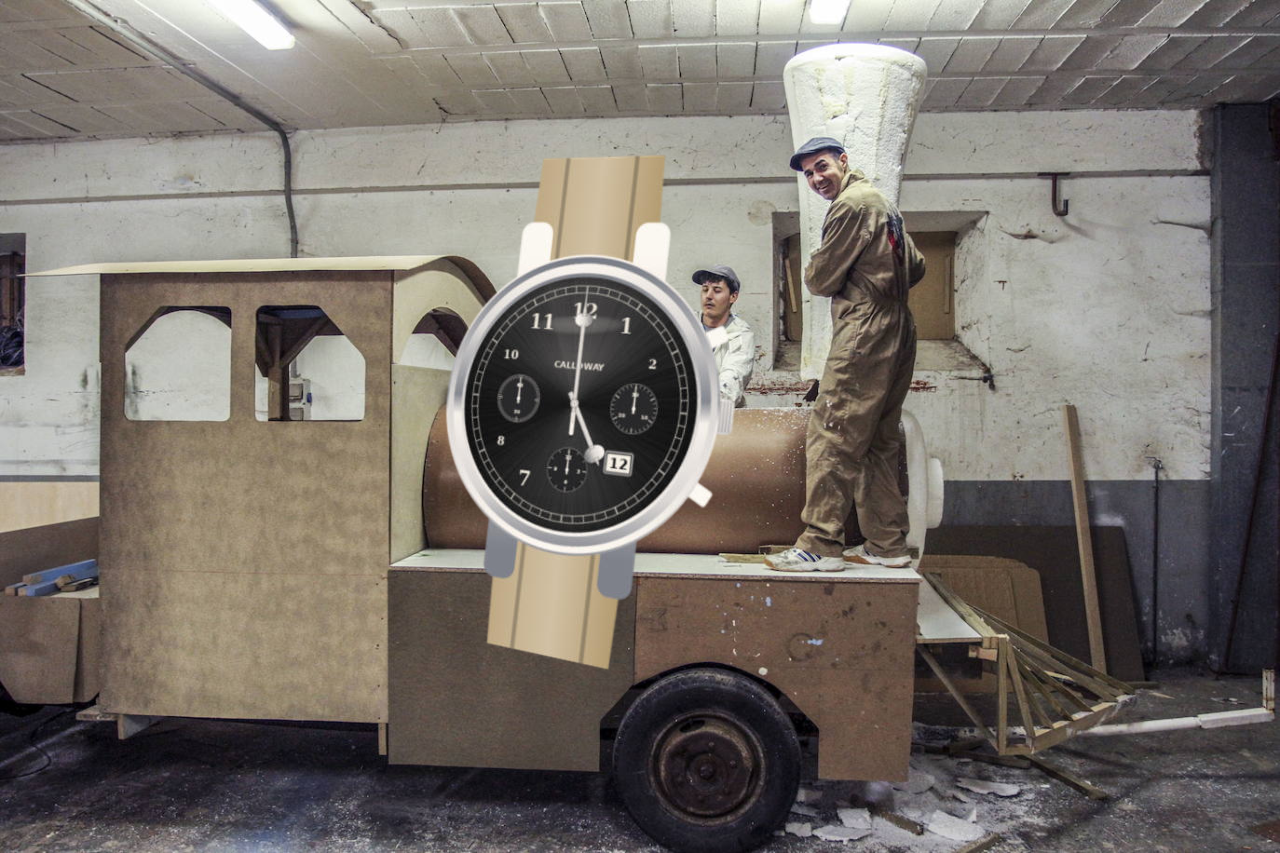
5:00
